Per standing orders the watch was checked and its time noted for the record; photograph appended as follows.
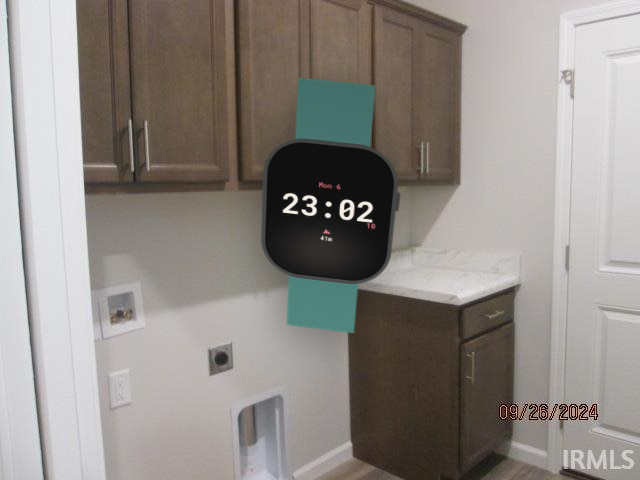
23:02
